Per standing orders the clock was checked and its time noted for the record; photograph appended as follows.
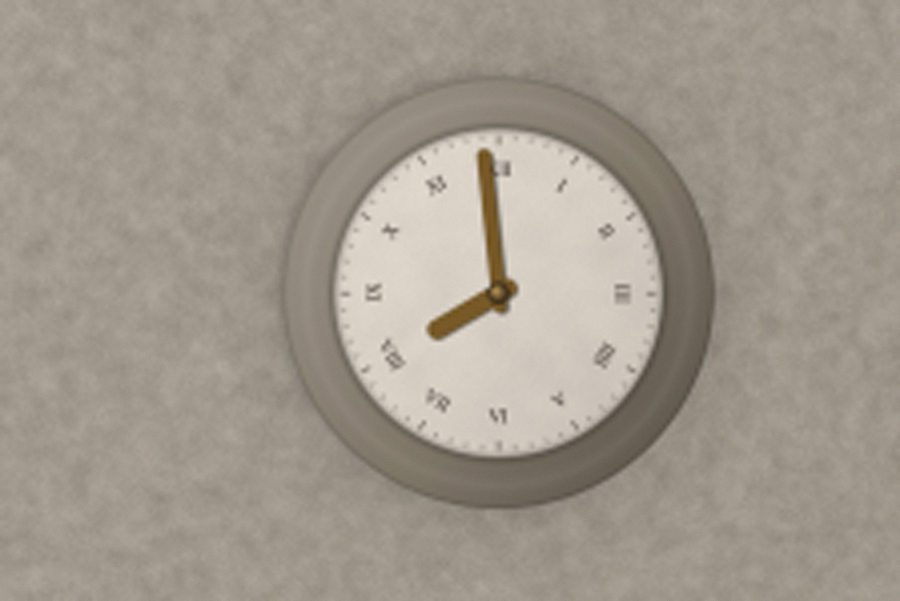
7:59
